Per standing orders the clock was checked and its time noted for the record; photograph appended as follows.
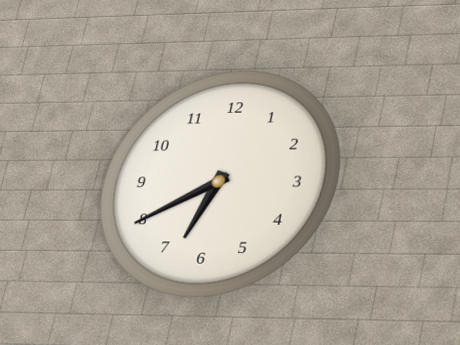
6:40
